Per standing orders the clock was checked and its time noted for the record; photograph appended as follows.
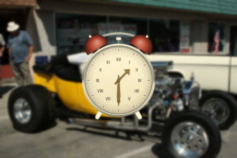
1:30
